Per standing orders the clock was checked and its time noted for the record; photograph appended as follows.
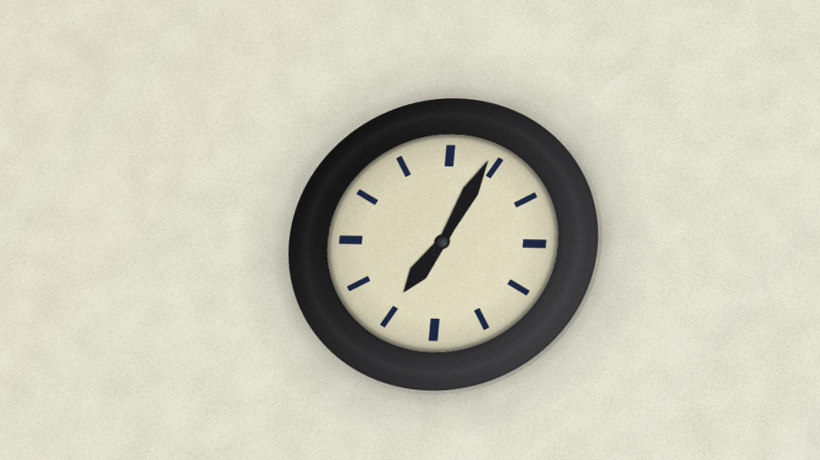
7:04
